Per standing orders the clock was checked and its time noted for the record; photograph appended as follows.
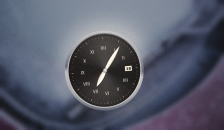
7:06
